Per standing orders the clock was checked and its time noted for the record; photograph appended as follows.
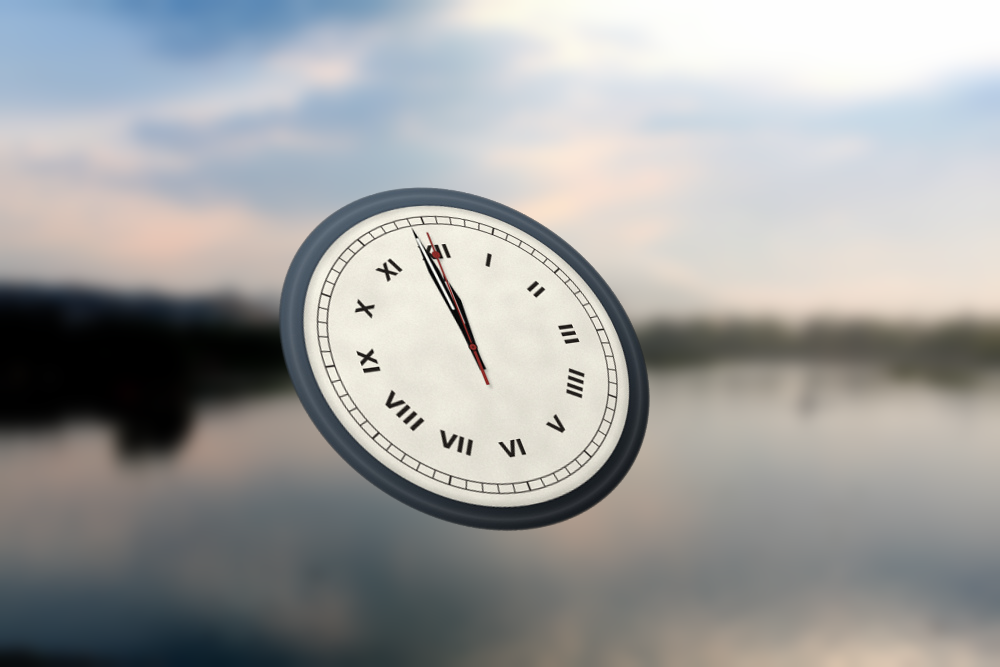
11:59:00
